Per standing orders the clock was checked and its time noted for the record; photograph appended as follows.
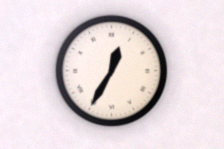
12:35
